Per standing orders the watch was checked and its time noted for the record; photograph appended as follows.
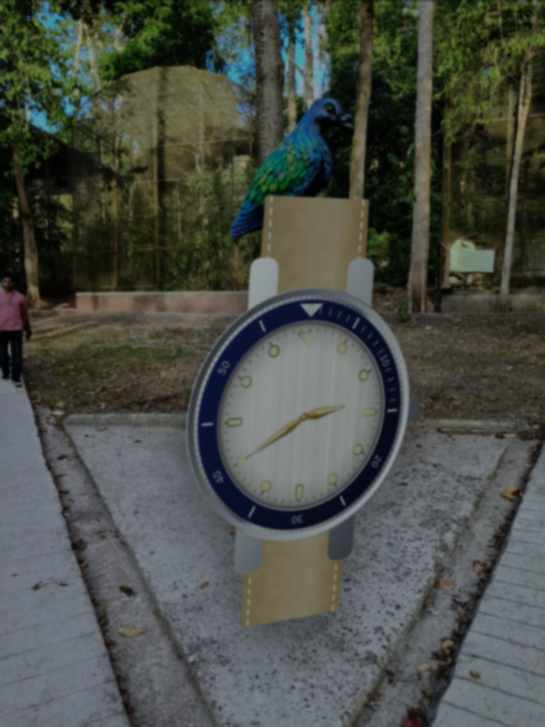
2:40
